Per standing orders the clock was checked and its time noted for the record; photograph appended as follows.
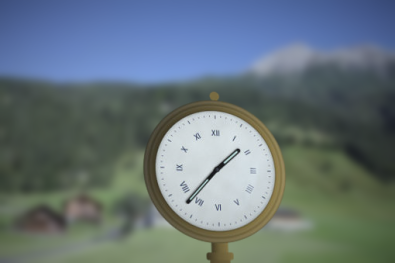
1:37
